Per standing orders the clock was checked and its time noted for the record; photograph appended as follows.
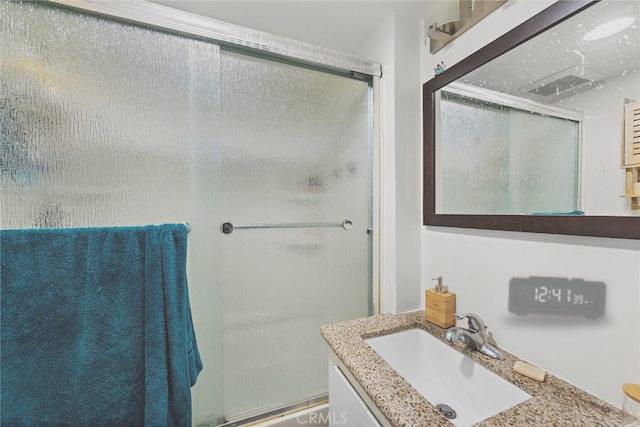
12:41
